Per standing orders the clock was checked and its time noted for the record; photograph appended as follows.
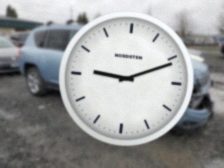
9:11
